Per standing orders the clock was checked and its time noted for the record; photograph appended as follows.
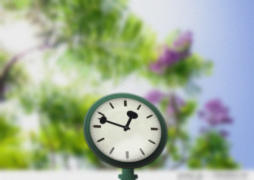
12:48
